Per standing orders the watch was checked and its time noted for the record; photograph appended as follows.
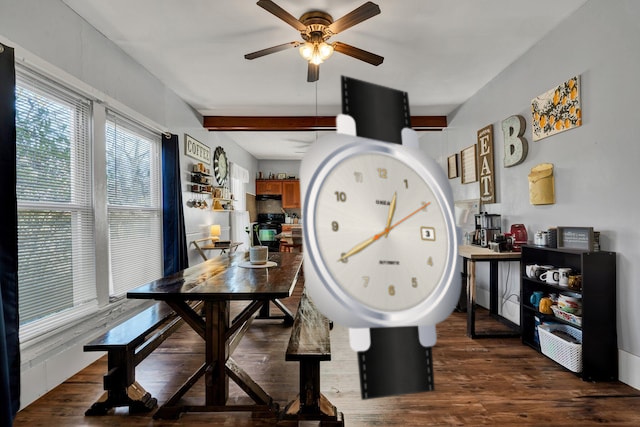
12:40:10
